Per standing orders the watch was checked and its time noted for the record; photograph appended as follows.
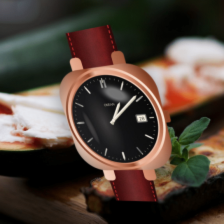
1:09
